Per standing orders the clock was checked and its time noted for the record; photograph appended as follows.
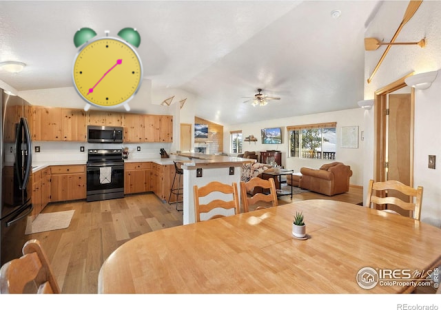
1:37
